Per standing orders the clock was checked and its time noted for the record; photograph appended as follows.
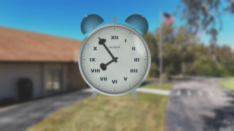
7:54
